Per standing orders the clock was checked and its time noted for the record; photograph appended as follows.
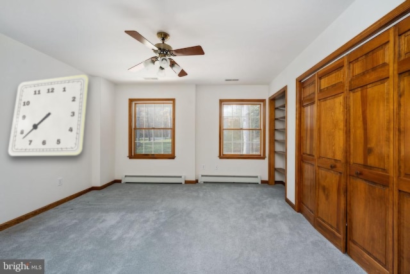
7:38
